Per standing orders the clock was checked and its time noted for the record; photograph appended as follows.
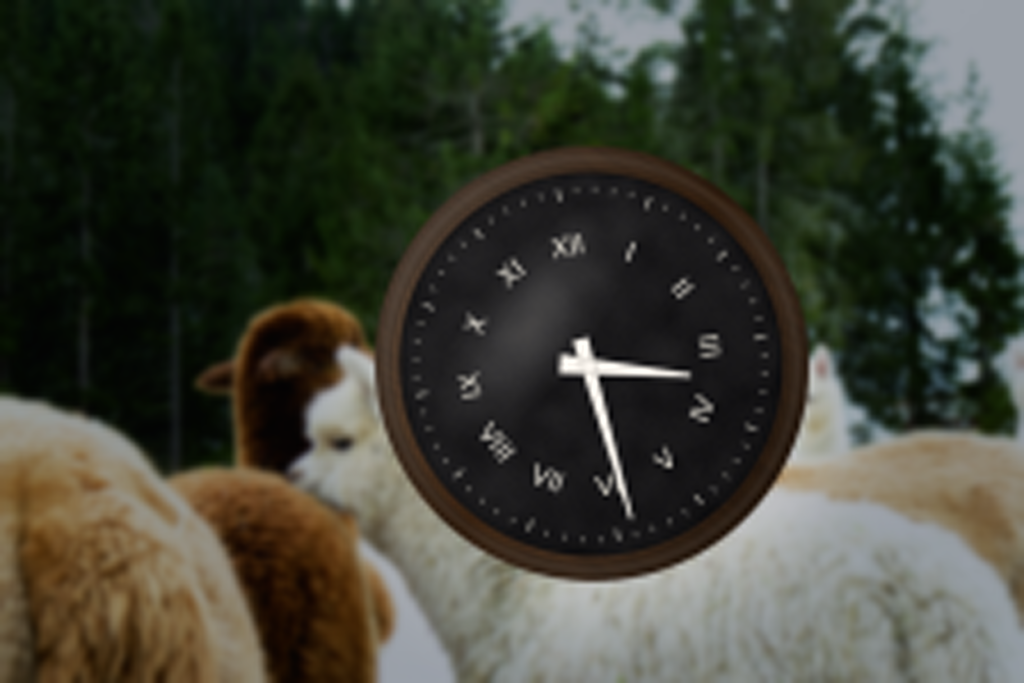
3:29
